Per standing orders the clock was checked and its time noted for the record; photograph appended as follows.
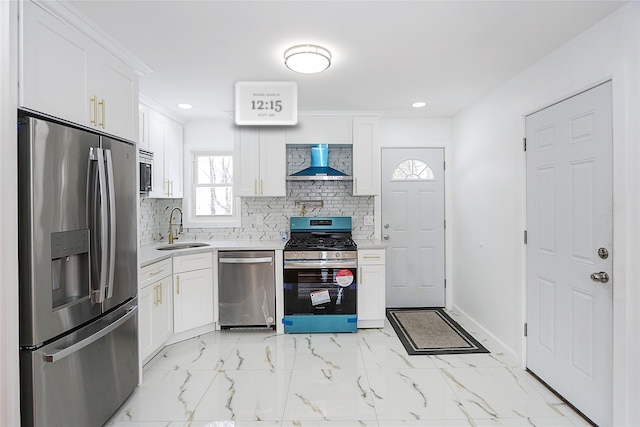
12:15
